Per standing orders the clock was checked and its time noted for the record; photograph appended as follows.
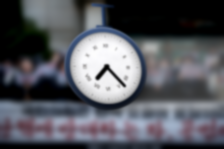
7:23
